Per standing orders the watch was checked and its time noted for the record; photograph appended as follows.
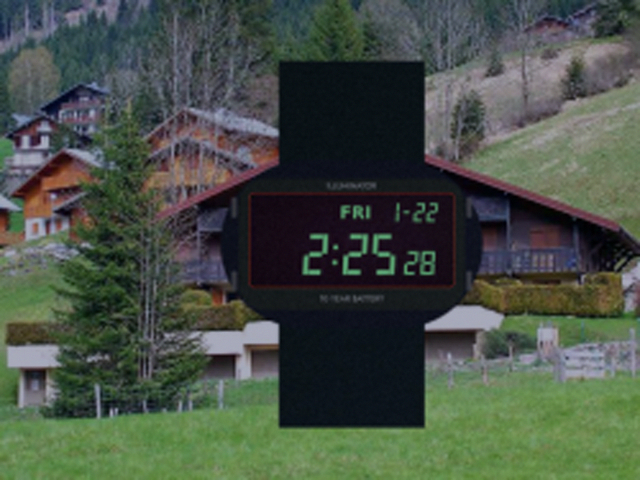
2:25:28
